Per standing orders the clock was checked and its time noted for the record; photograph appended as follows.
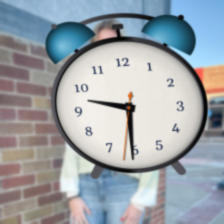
9:30:32
